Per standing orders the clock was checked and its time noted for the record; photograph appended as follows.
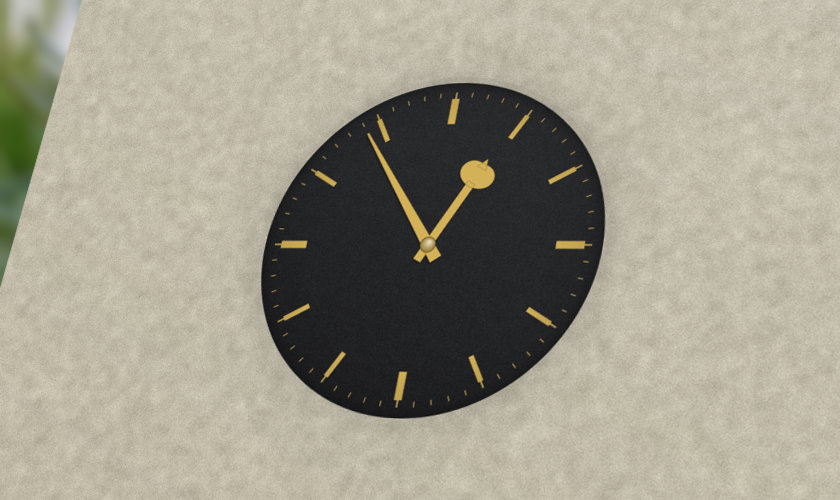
12:54
